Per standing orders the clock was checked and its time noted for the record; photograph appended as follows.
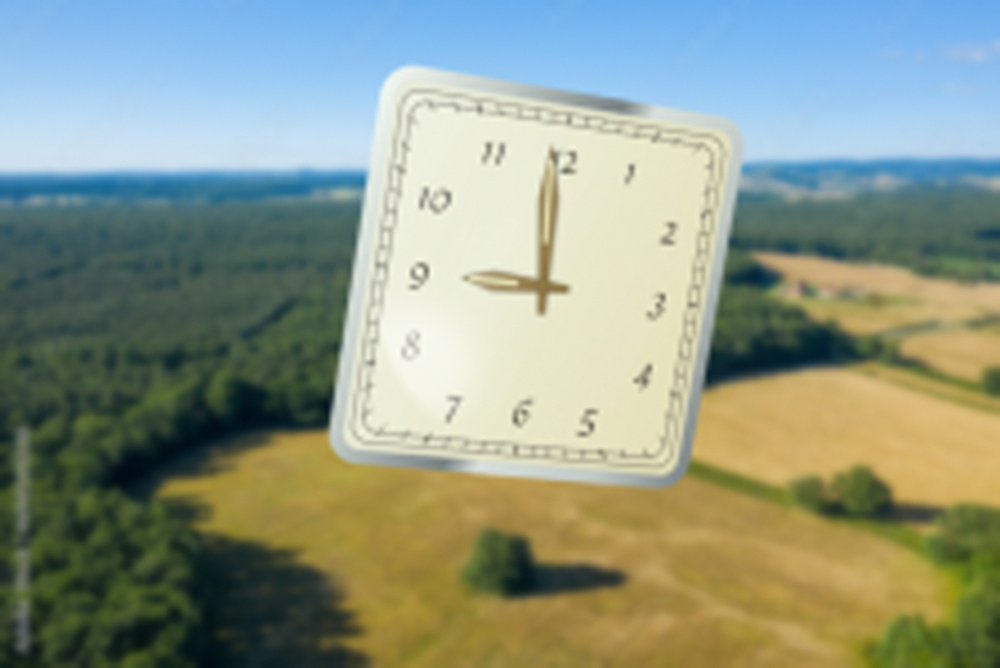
8:59
